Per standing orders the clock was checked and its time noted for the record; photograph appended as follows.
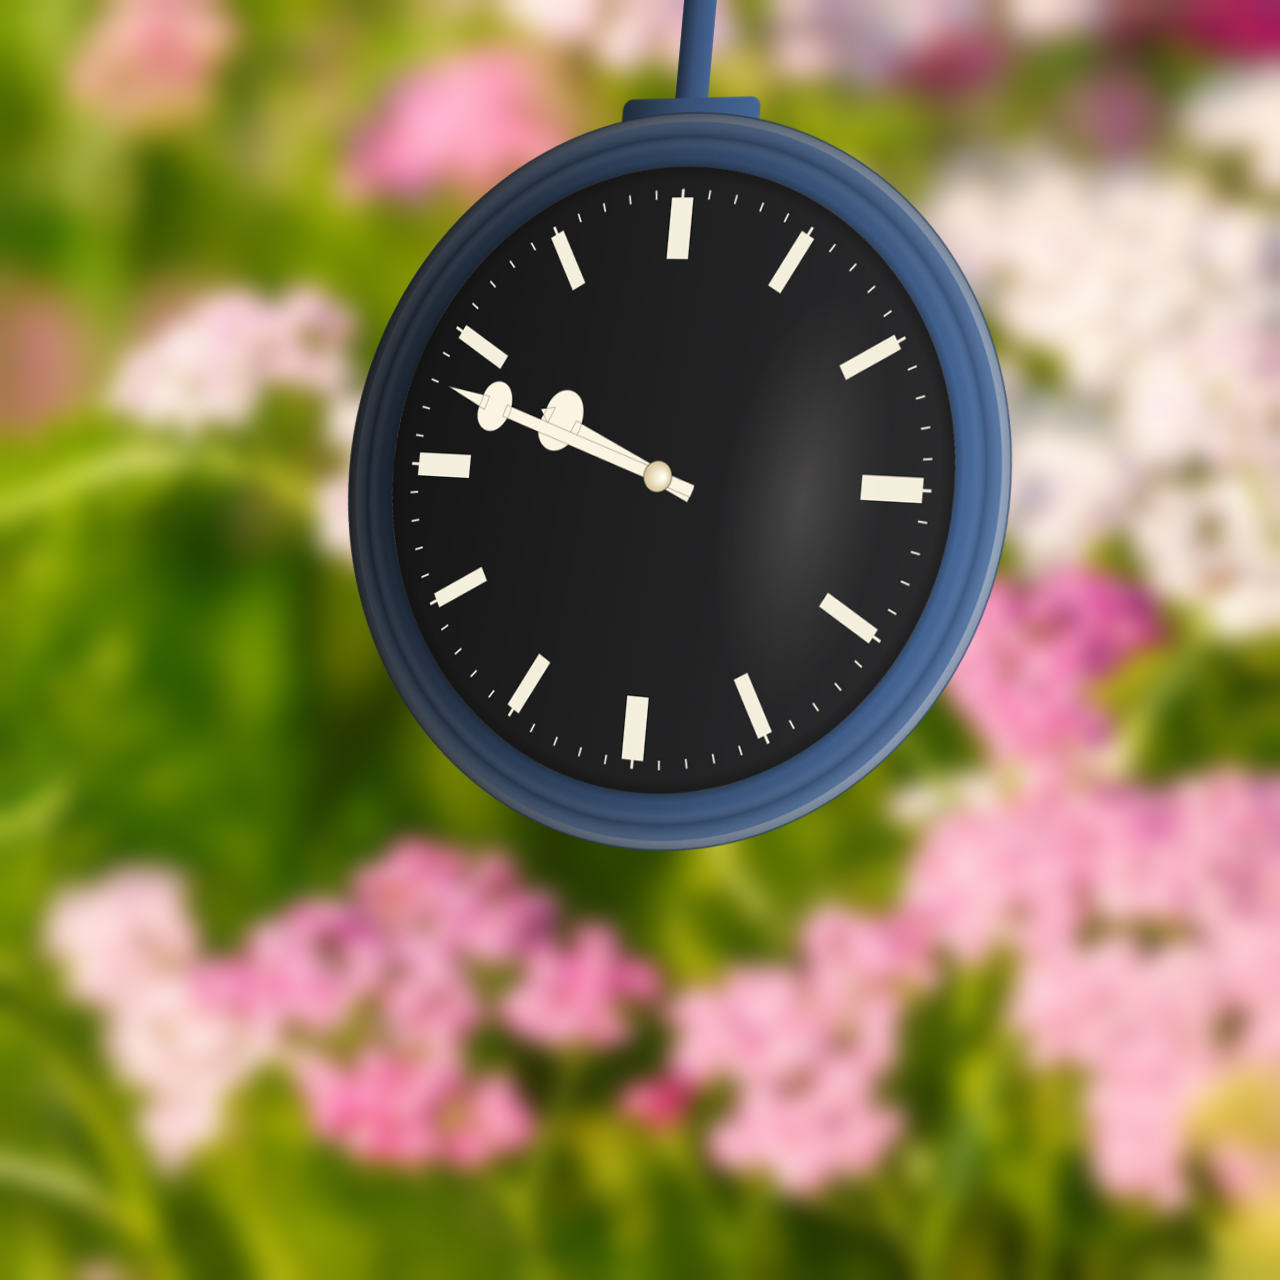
9:48
